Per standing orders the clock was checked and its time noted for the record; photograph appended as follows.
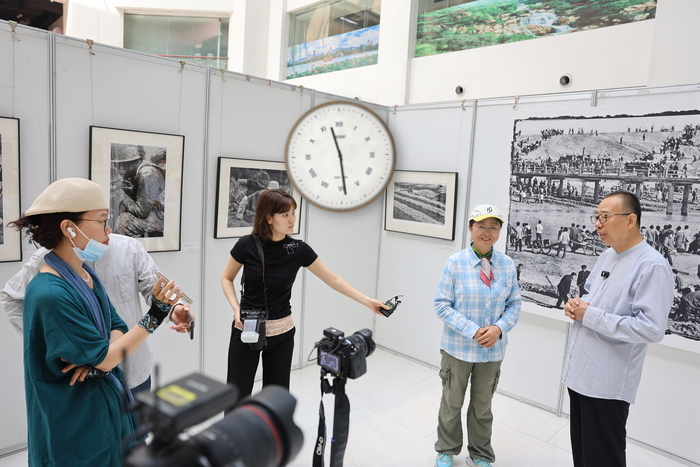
11:29
